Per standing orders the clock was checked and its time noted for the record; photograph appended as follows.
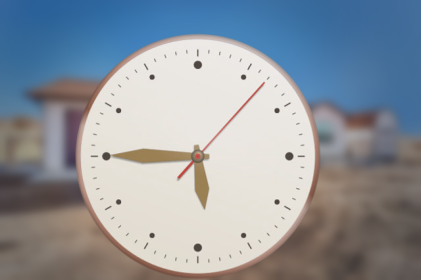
5:45:07
